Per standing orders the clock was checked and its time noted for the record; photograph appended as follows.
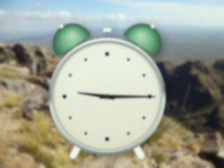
9:15
